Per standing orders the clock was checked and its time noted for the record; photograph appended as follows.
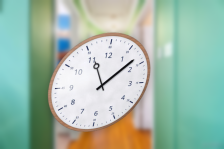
11:08
